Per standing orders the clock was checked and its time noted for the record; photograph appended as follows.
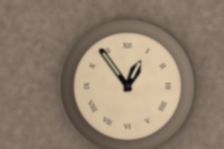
12:54
